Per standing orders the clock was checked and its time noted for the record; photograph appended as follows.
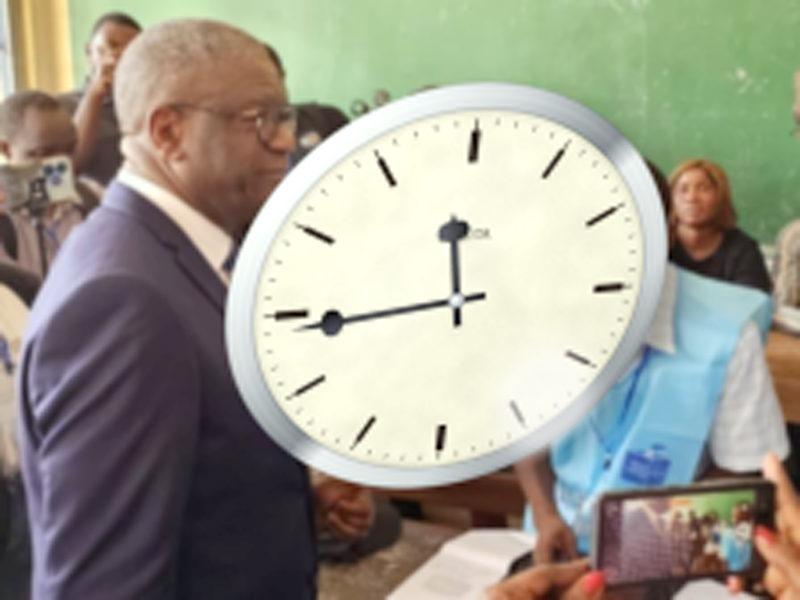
11:44
